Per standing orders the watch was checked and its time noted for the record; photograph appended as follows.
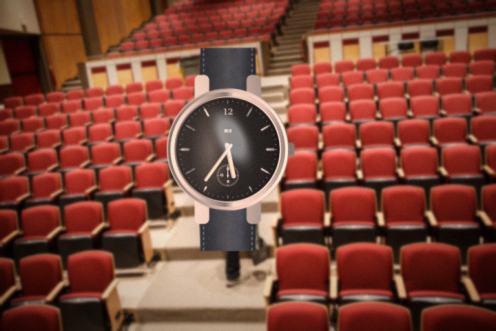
5:36
